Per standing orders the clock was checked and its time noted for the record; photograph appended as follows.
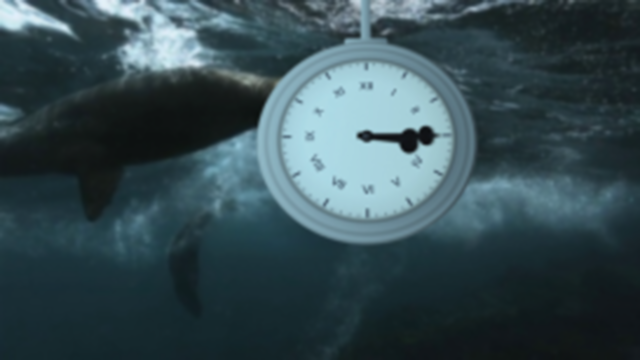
3:15
